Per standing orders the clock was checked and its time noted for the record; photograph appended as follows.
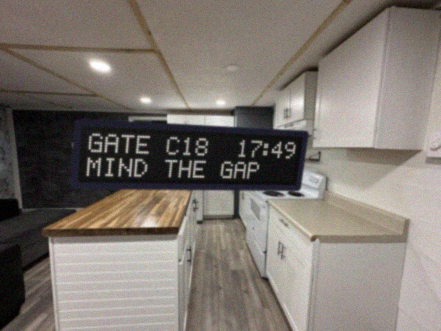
17:49
